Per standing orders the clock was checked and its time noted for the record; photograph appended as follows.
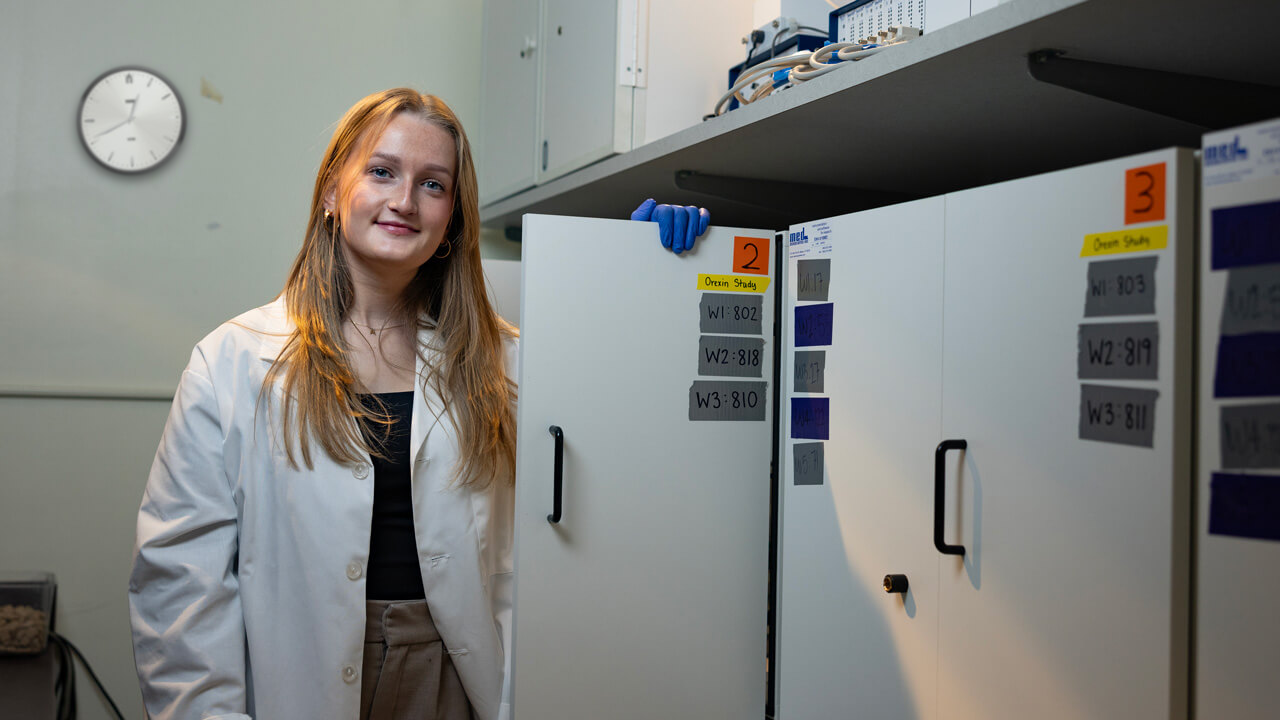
12:41
